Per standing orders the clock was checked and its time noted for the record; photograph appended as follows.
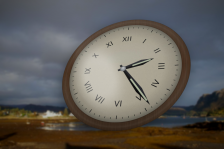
2:24
